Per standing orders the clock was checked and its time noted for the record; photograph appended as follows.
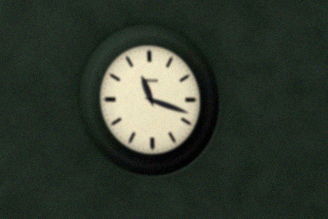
11:18
